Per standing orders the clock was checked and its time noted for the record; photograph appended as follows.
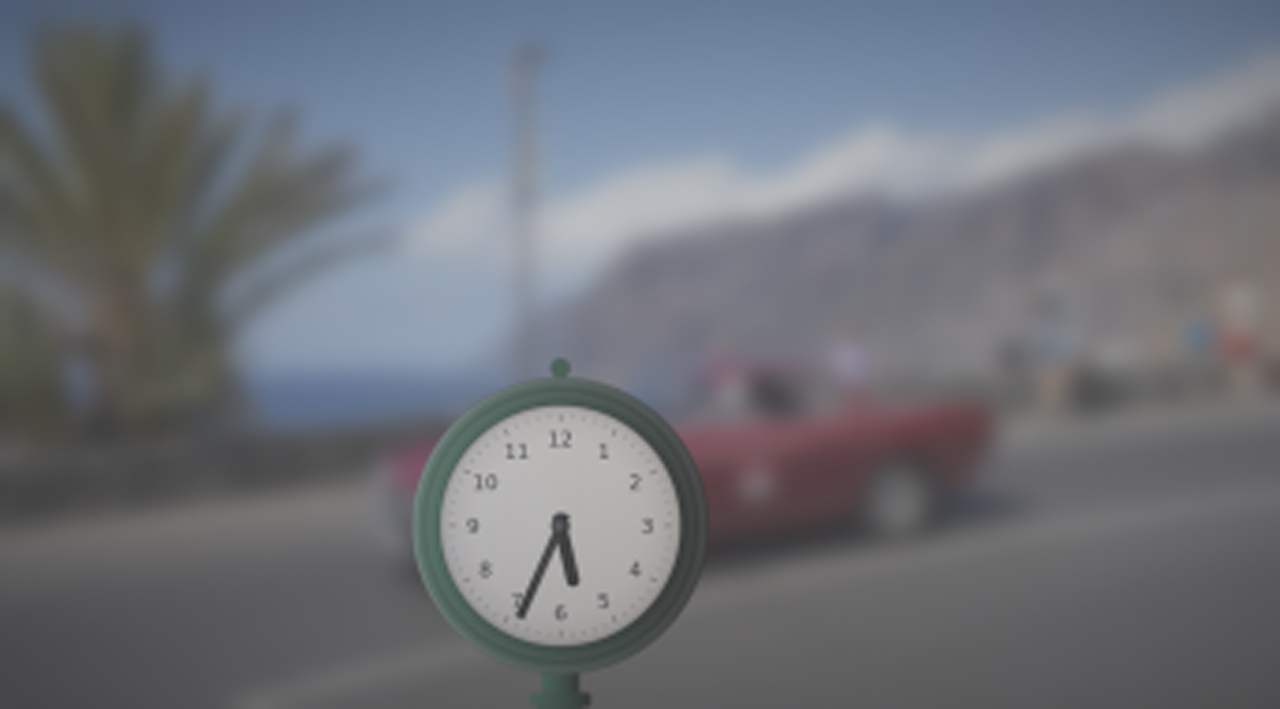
5:34
